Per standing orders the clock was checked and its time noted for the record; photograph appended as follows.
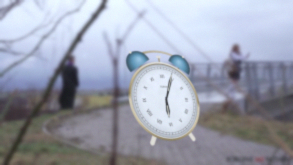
6:04
